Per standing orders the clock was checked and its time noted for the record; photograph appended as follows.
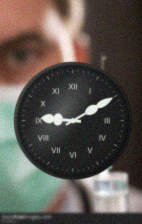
9:10
